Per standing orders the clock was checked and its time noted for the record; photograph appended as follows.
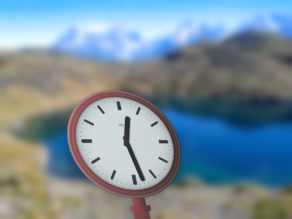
12:28
